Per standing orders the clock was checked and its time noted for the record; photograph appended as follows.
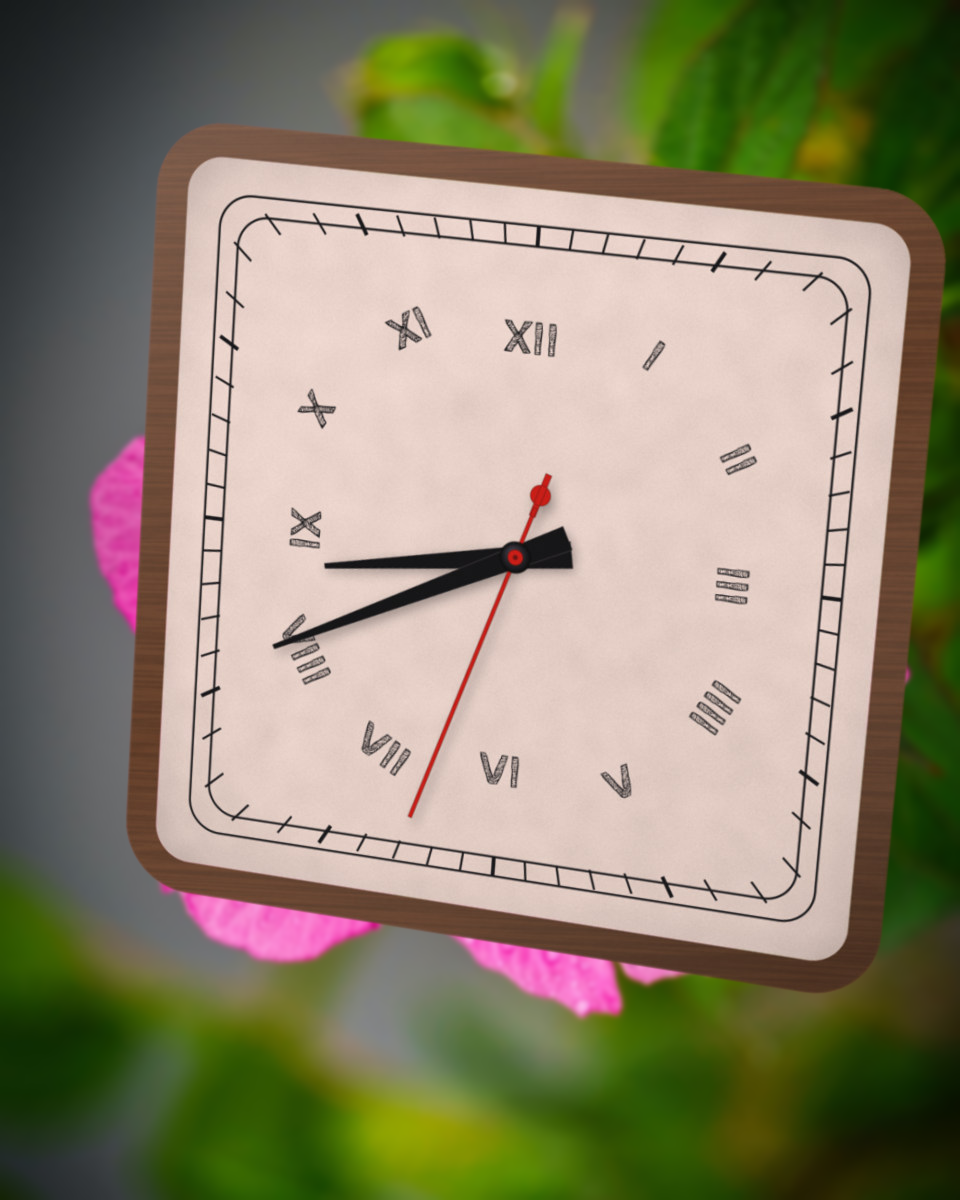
8:40:33
